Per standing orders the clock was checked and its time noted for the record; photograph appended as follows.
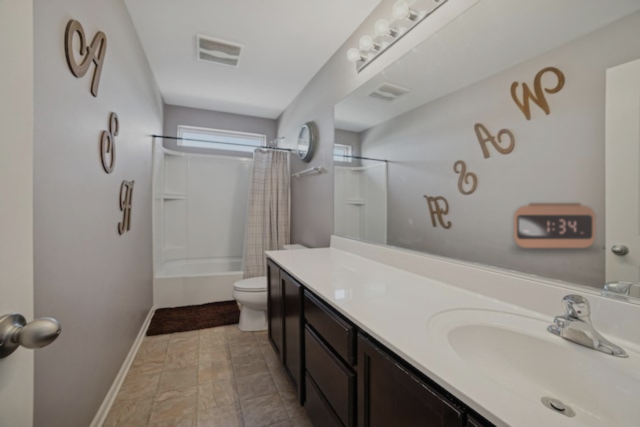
1:34
